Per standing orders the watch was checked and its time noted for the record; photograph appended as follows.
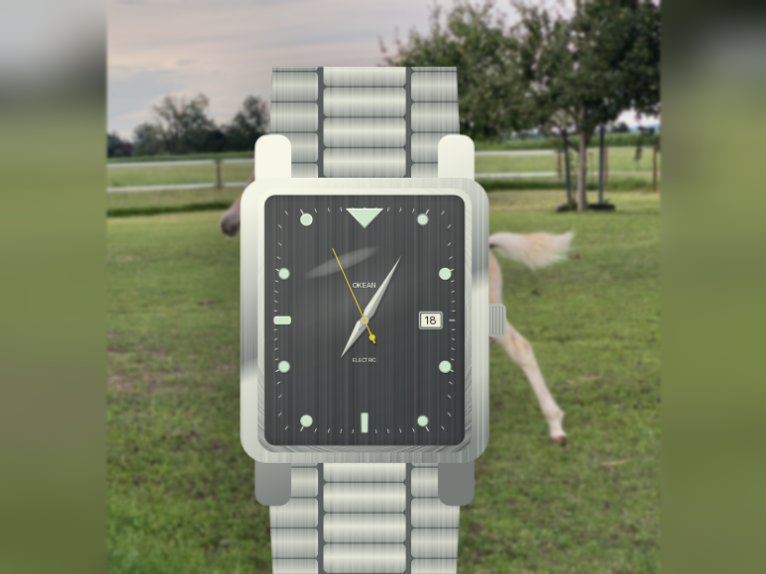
7:04:56
